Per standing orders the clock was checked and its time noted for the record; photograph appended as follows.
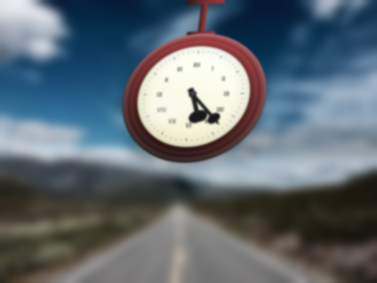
5:23
